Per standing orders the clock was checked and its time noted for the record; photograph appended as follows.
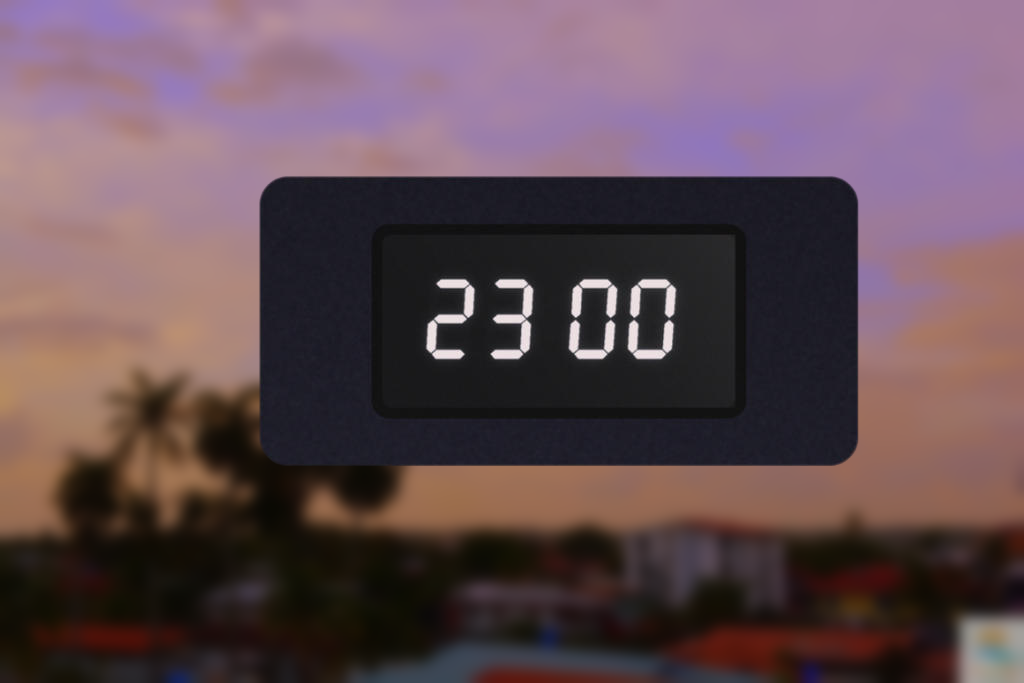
23:00
